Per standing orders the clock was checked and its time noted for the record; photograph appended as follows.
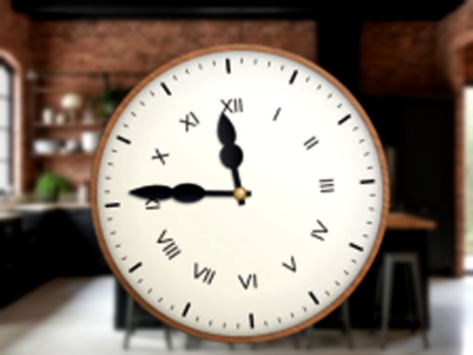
11:46
